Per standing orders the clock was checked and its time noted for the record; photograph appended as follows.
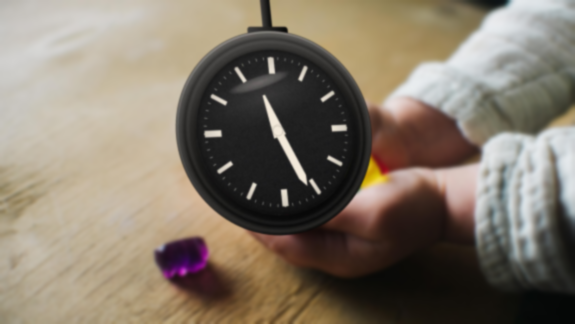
11:26
